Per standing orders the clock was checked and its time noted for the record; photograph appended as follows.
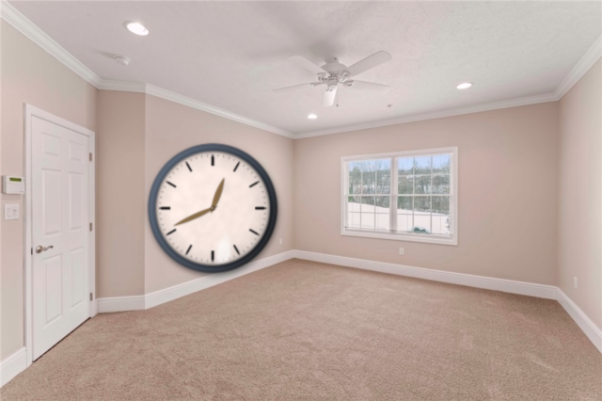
12:41
